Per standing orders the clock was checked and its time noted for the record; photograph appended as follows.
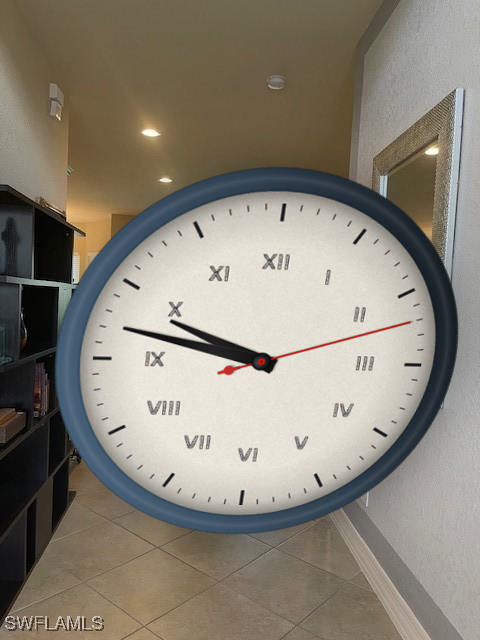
9:47:12
